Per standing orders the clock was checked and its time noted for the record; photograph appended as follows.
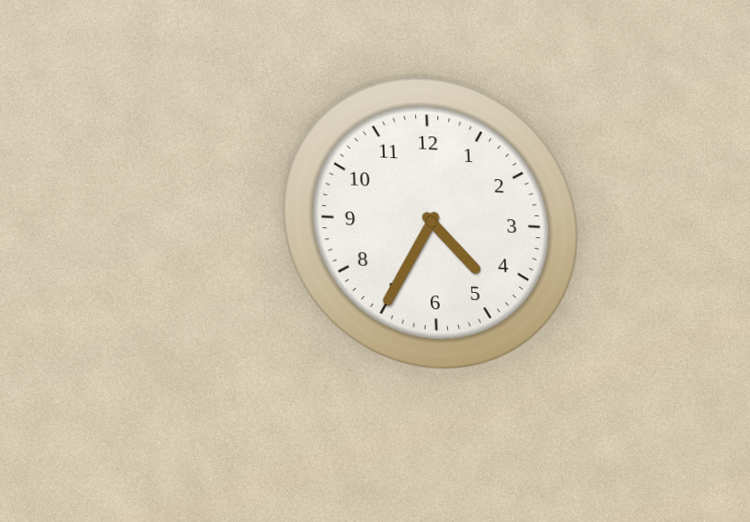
4:35
